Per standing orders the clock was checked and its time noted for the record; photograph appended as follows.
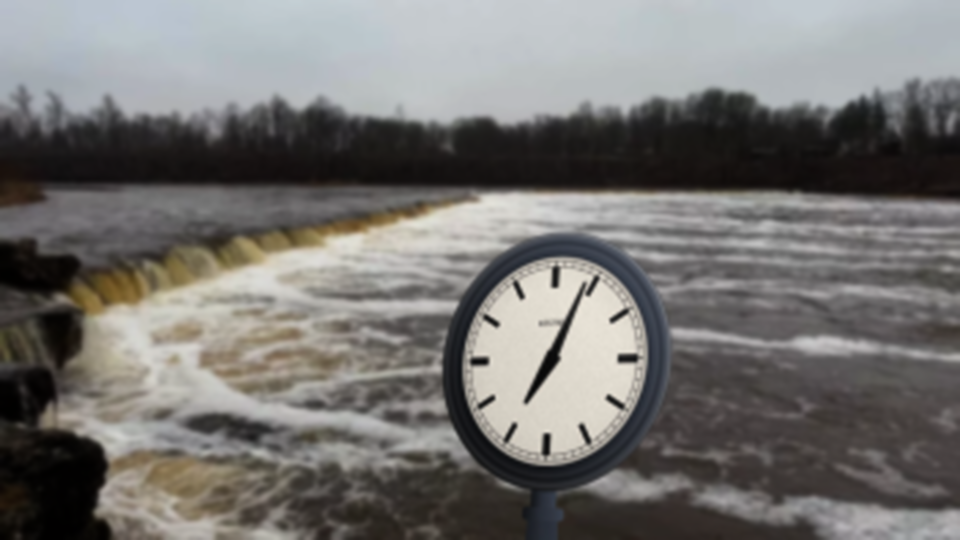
7:04
